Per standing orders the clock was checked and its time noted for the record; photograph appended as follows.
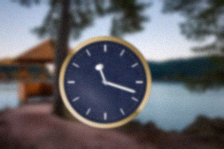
11:18
